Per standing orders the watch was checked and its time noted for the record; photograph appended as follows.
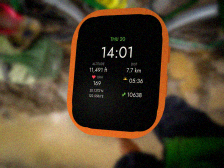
14:01
